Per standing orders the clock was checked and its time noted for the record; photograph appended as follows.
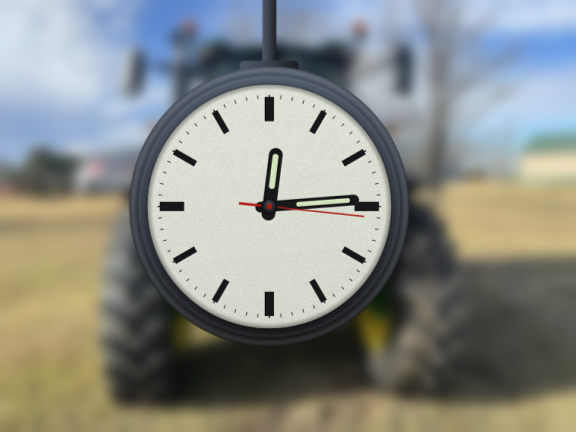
12:14:16
